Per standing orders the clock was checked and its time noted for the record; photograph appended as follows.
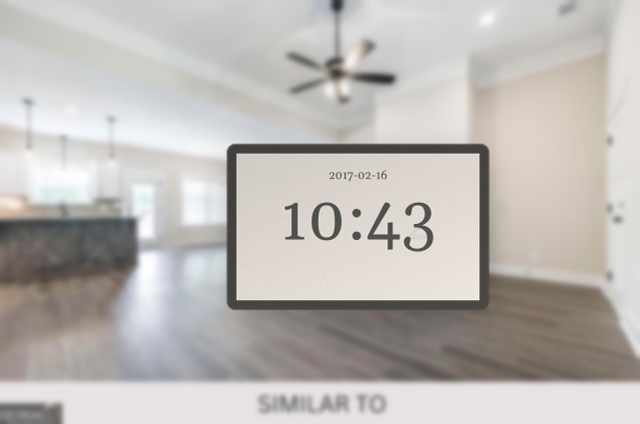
10:43
